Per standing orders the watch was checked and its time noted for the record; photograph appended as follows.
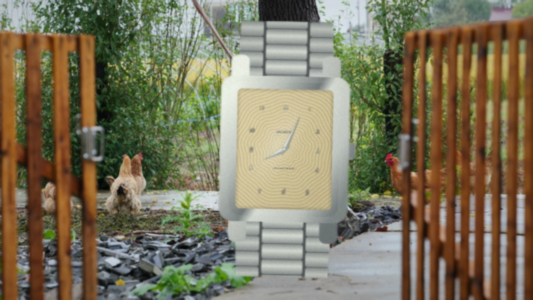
8:04
